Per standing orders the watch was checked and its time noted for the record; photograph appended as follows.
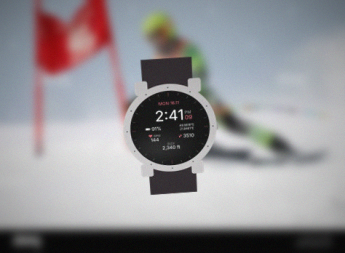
2:41
